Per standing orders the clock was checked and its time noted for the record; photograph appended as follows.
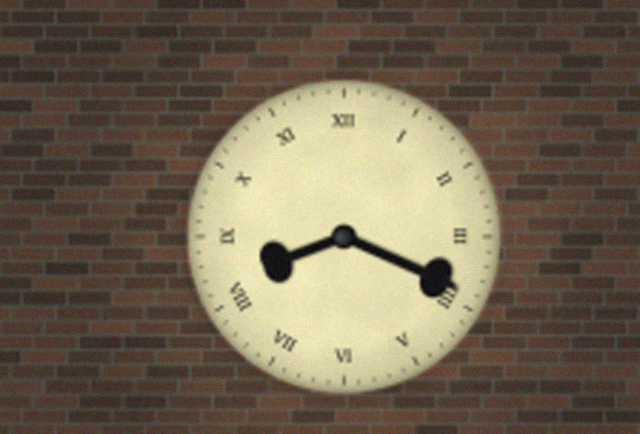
8:19
